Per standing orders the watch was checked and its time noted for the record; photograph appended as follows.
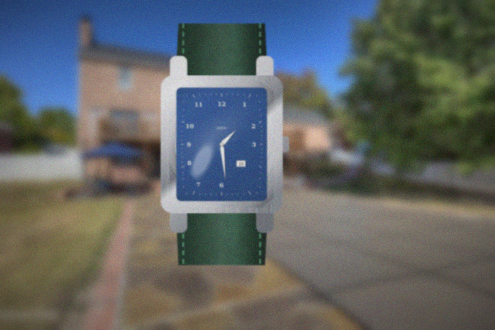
1:29
